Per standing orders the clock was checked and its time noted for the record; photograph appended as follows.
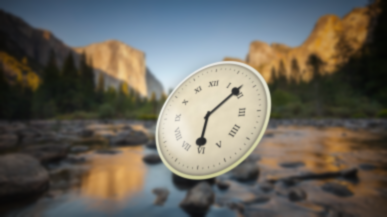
6:08
